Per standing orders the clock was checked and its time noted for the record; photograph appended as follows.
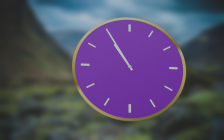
10:55
